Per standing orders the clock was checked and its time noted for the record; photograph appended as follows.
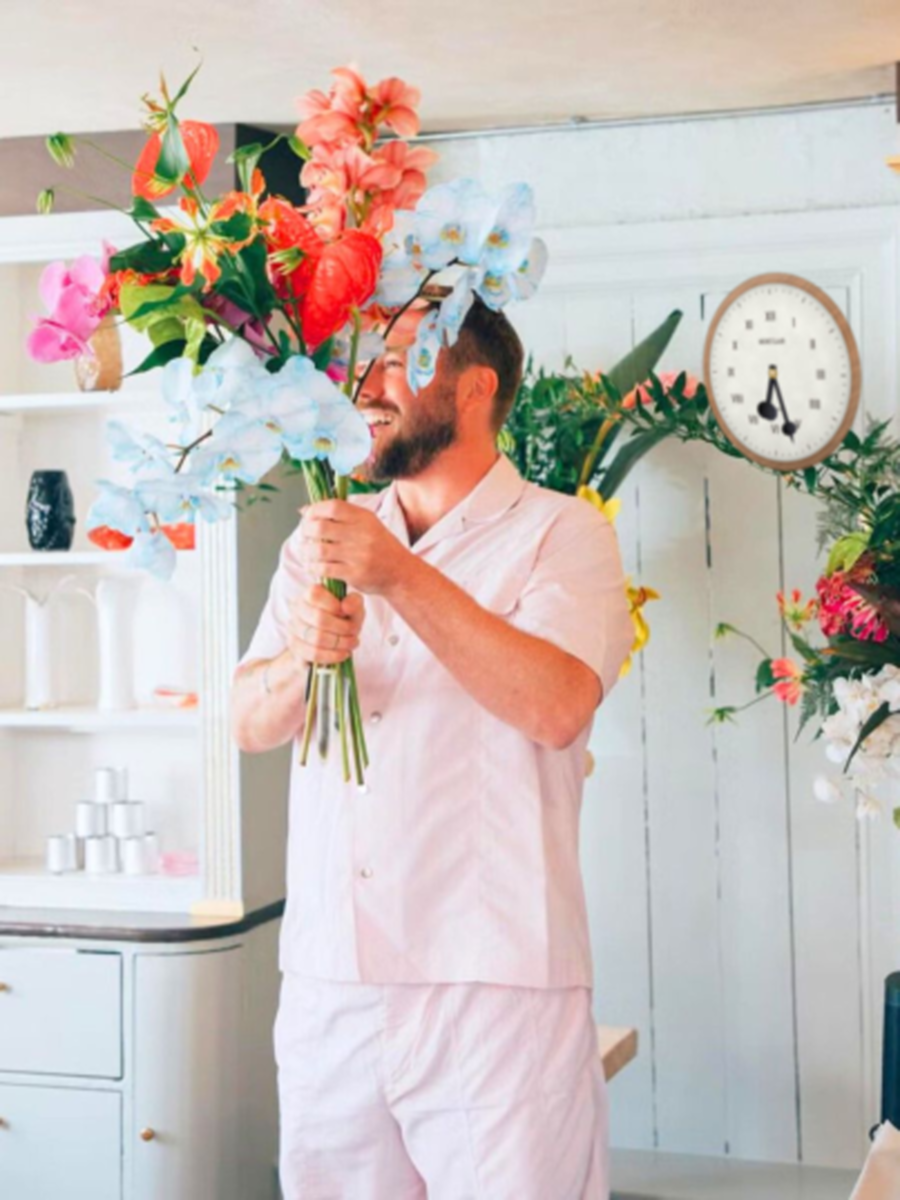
6:27
